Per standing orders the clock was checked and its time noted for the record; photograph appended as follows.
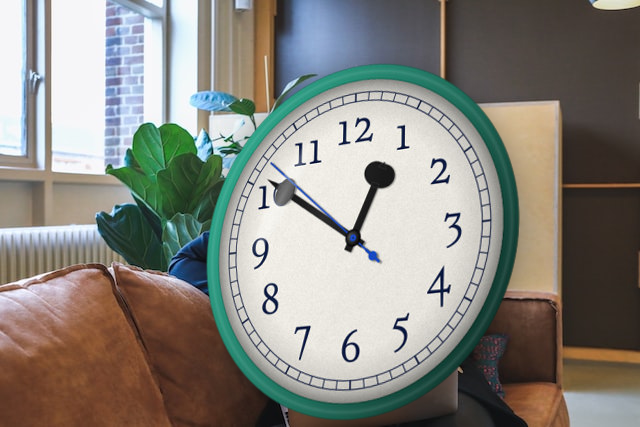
12:50:52
